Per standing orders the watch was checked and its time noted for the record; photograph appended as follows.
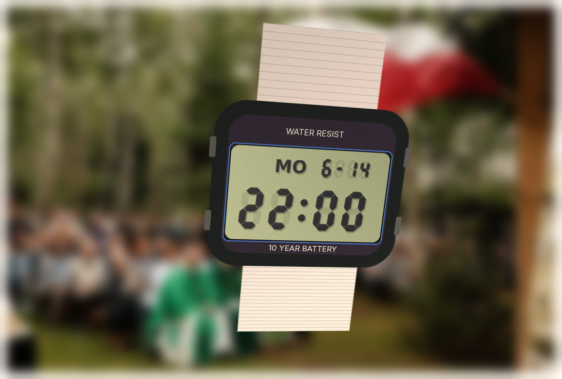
22:00
